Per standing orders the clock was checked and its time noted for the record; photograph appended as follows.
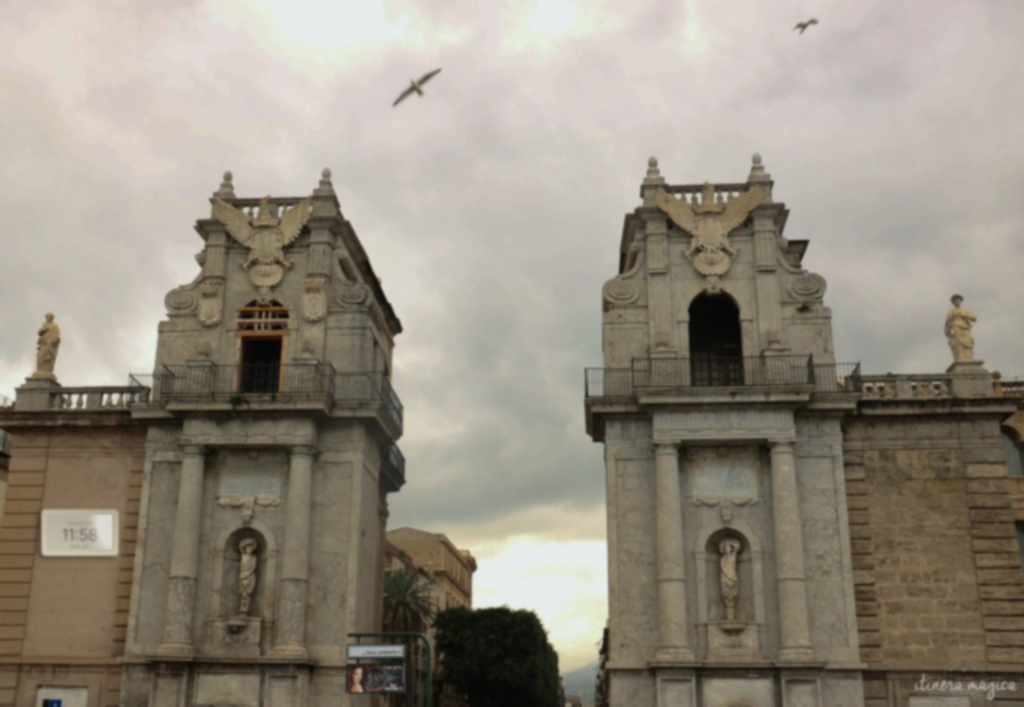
11:58
